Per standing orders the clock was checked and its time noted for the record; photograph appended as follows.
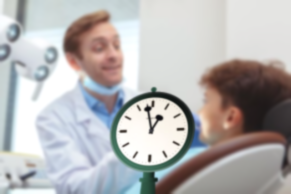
12:58
